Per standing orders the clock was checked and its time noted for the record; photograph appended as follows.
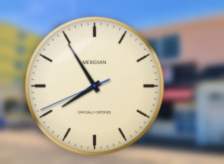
7:54:41
